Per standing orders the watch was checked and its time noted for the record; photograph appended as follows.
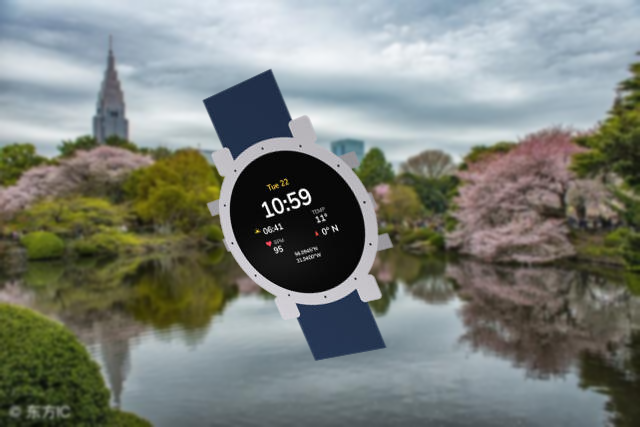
10:59
